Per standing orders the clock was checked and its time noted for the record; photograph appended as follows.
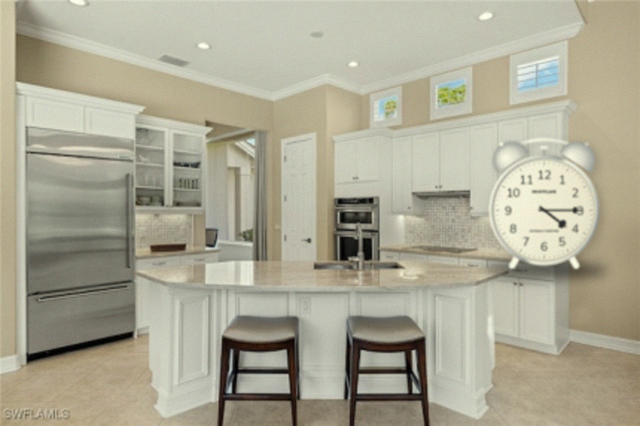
4:15
